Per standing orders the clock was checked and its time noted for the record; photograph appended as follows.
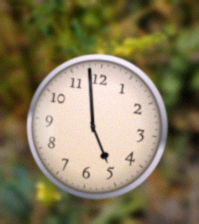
4:58
